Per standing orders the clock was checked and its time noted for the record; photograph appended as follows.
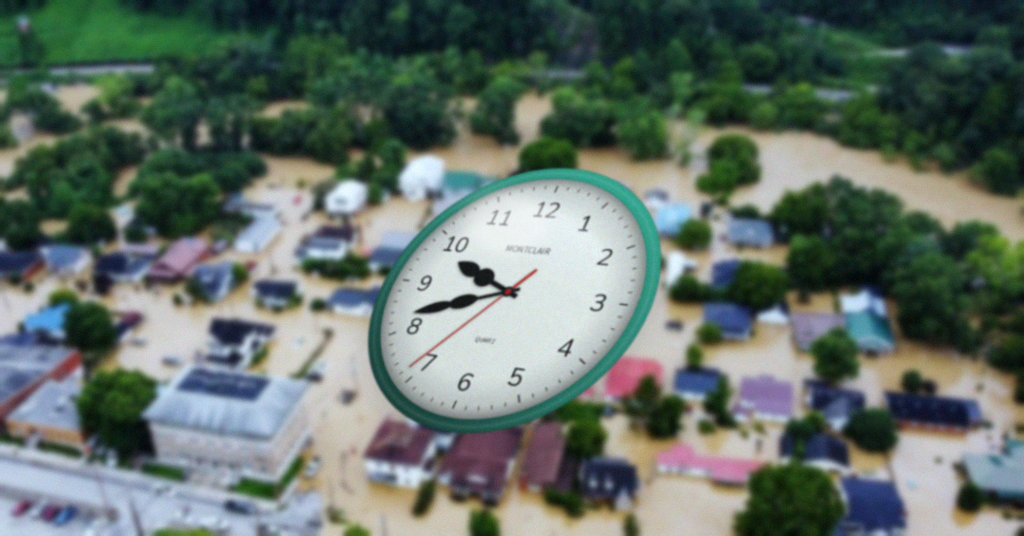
9:41:36
